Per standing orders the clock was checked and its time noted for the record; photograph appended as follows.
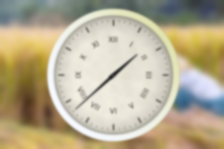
1:38
